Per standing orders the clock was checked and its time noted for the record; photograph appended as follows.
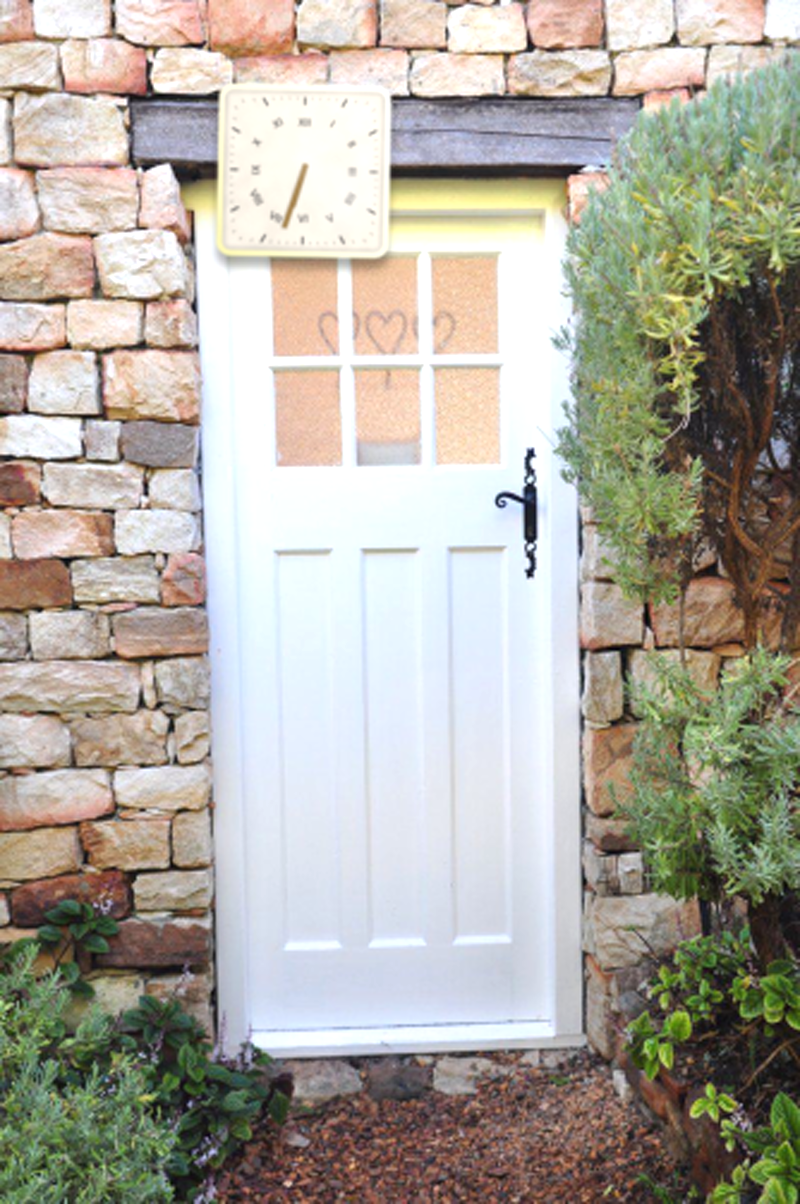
6:33
